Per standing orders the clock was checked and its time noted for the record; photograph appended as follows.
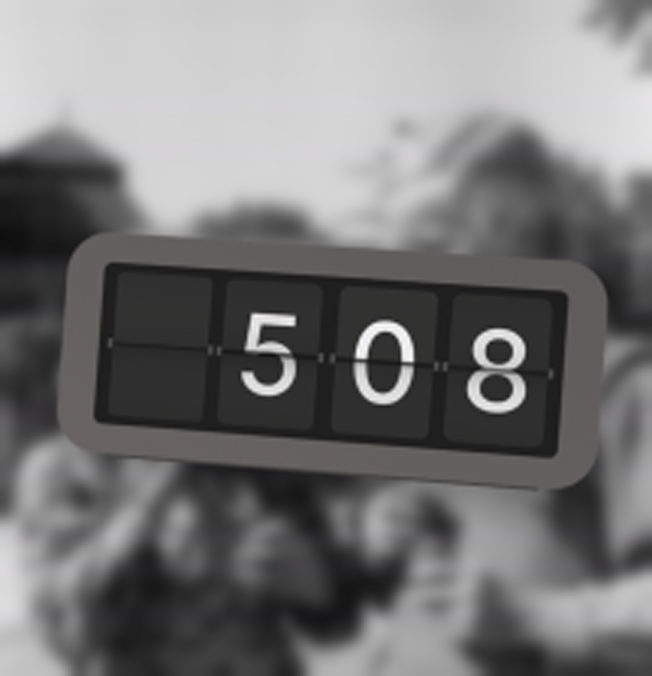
5:08
